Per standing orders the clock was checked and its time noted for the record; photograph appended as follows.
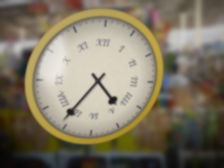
4:36
